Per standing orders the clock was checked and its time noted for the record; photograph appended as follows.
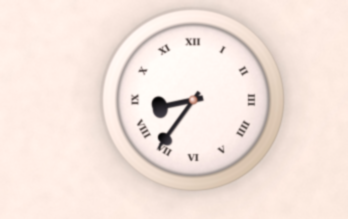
8:36
